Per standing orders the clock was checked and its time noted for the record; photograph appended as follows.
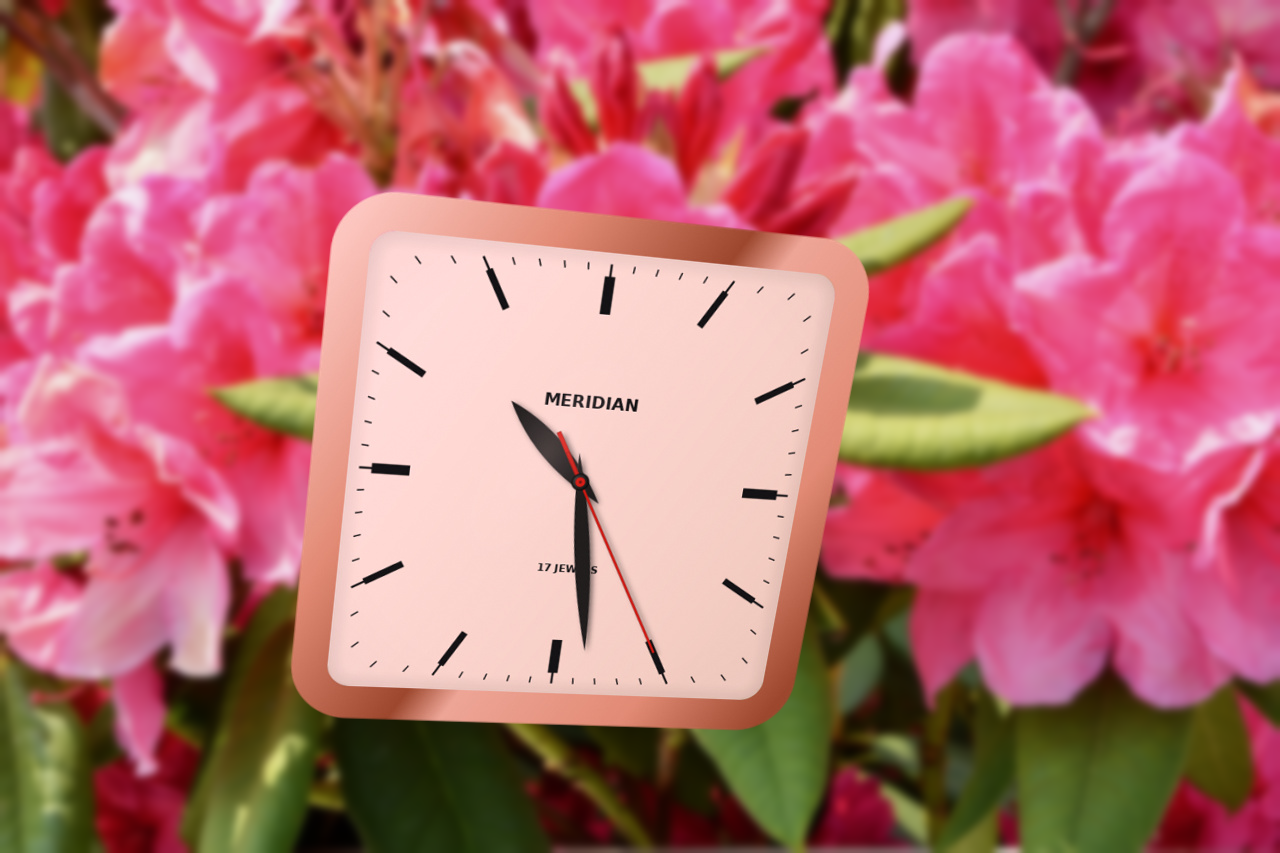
10:28:25
